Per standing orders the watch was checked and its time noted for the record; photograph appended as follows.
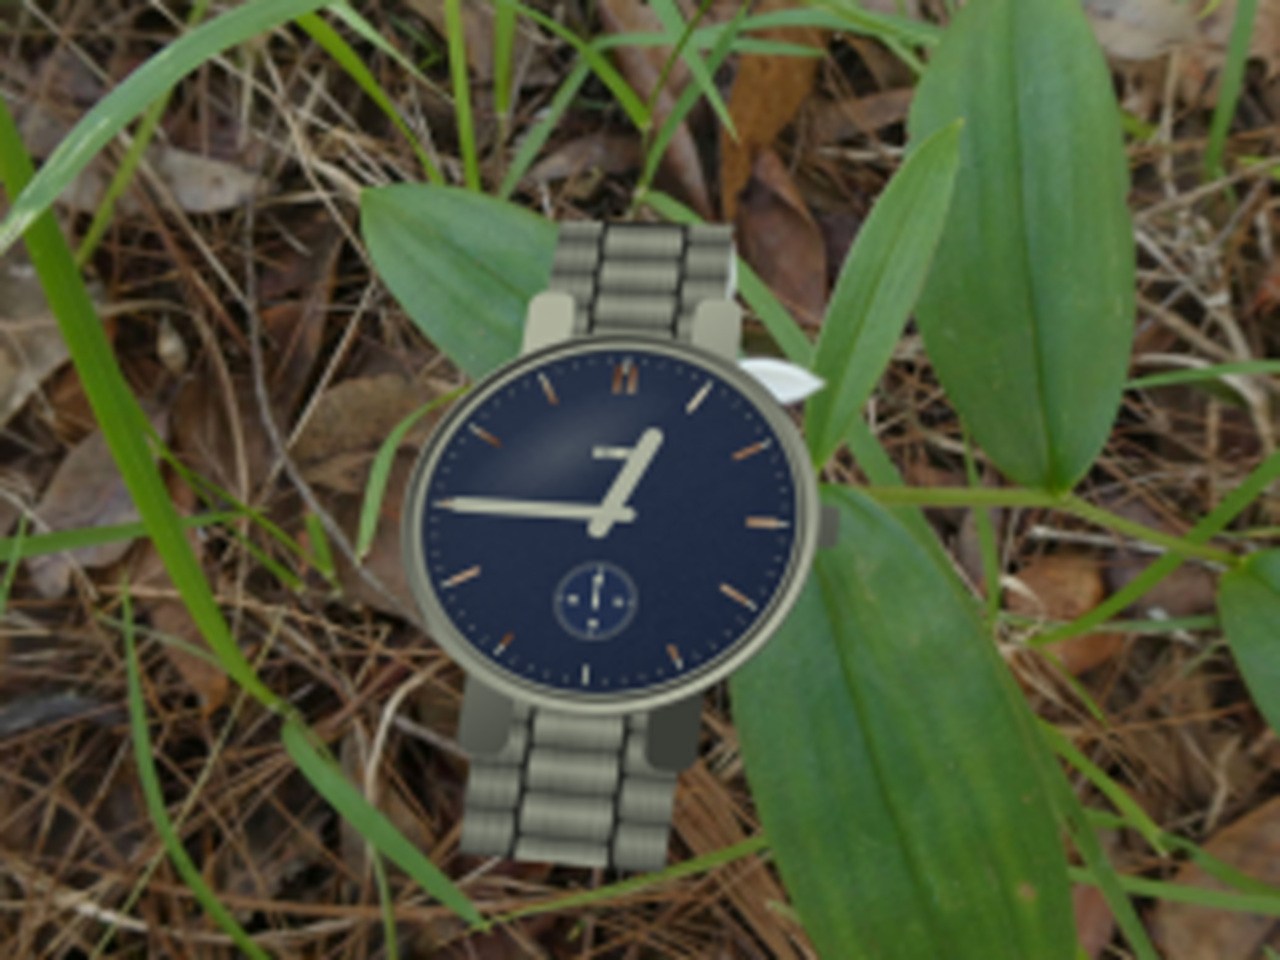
12:45
